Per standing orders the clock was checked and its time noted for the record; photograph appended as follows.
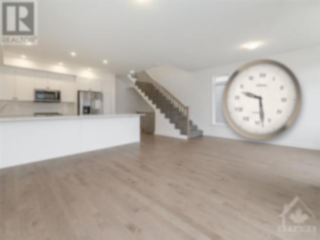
9:28
